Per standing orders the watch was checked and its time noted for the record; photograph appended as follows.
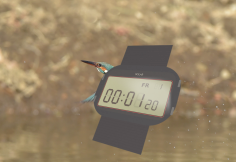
0:01:20
